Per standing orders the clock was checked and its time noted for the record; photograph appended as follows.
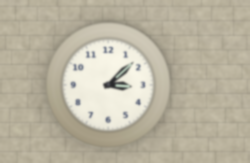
3:08
